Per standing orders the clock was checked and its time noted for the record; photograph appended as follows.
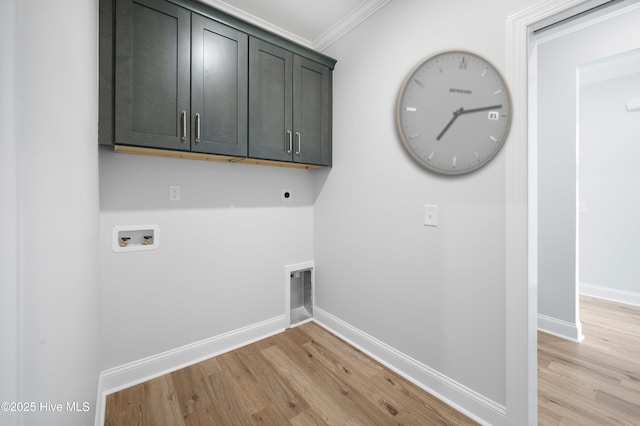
7:13
